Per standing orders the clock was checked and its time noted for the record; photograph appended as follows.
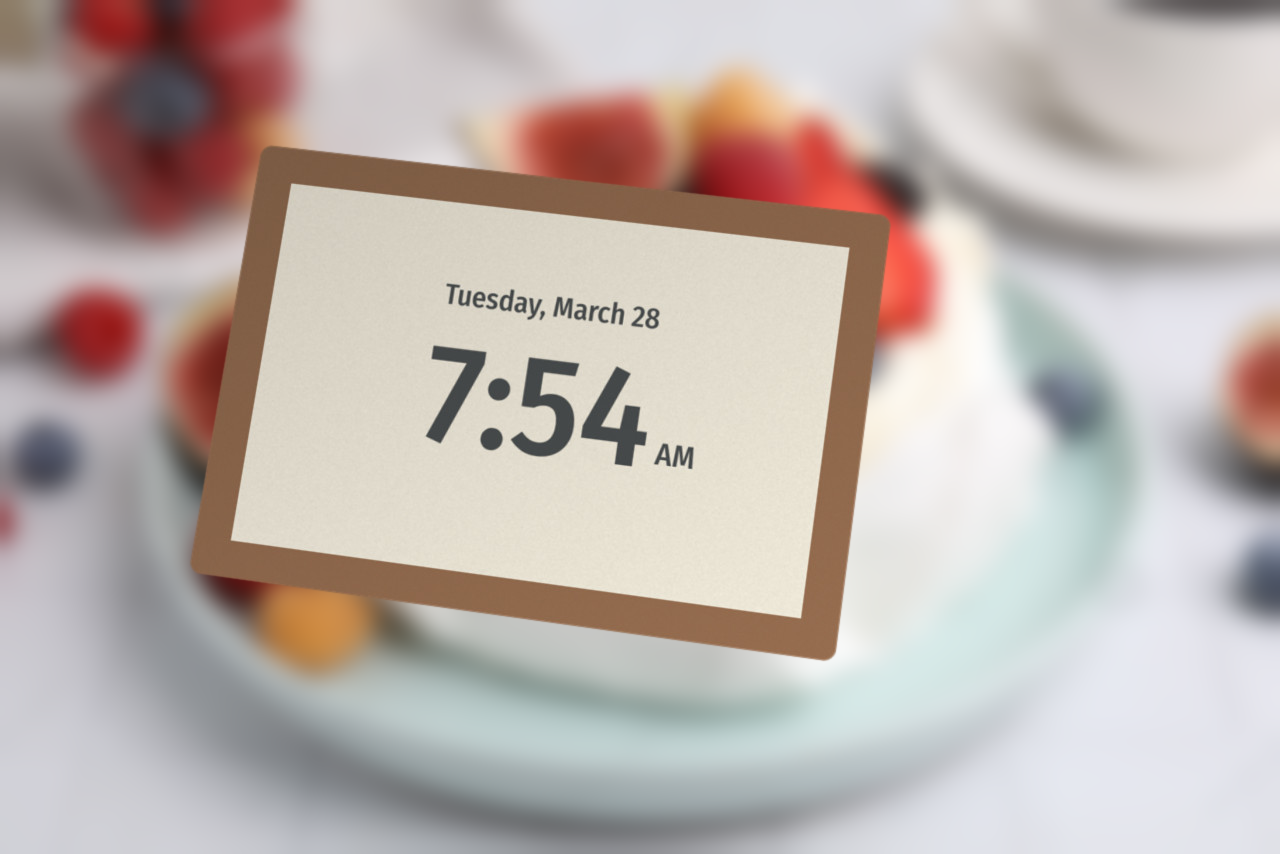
7:54
